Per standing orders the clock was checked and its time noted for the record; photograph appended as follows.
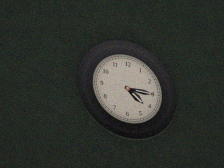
4:15
